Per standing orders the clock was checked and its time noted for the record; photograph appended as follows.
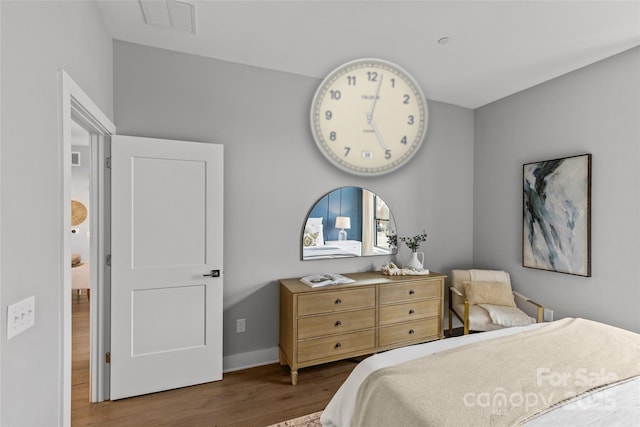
5:02
